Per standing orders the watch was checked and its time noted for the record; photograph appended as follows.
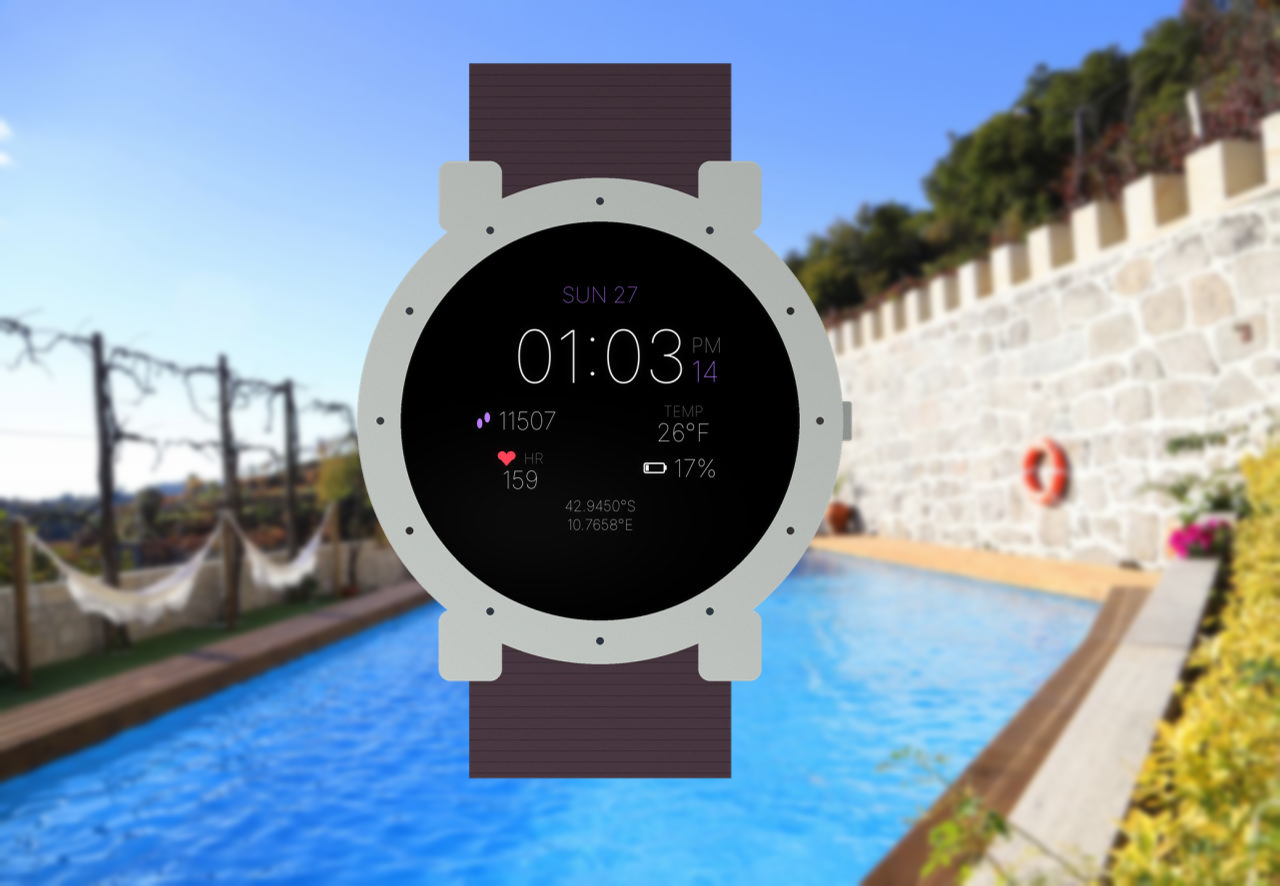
1:03:14
